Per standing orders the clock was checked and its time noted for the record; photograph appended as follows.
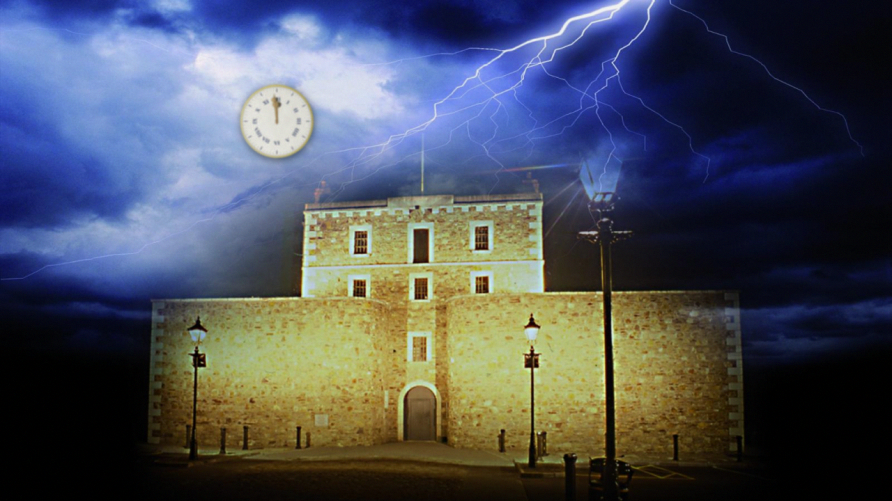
11:59
